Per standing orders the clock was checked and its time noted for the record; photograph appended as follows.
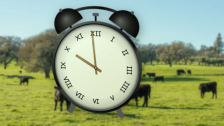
9:59
